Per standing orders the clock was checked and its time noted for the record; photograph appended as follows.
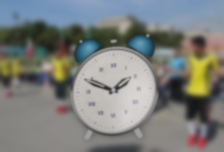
1:49
